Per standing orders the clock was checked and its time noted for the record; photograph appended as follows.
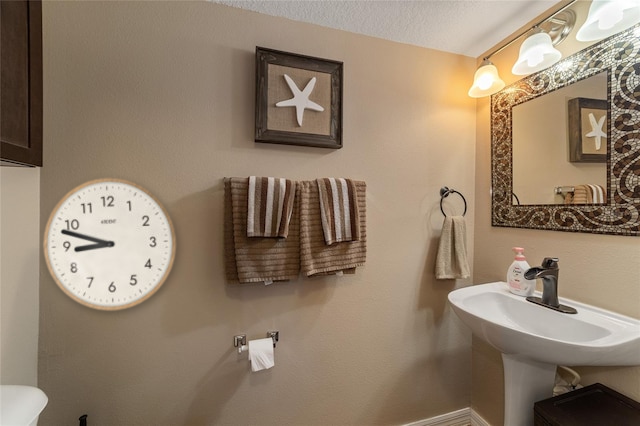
8:48
